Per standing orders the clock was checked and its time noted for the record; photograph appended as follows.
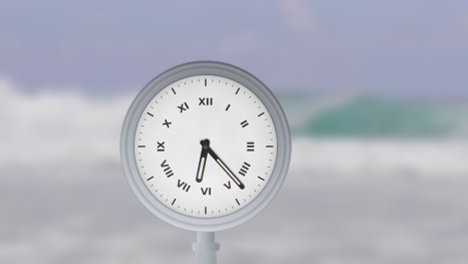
6:23
